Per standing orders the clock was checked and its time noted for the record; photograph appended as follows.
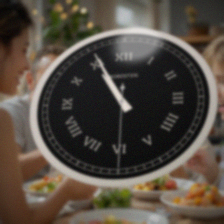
10:55:30
